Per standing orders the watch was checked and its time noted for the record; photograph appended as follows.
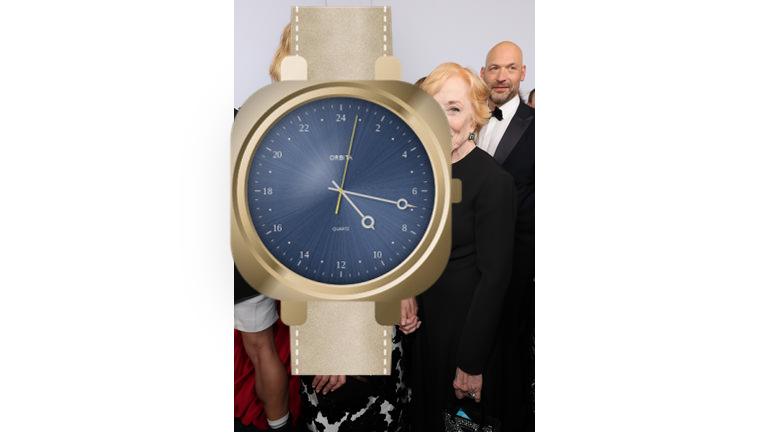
9:17:02
